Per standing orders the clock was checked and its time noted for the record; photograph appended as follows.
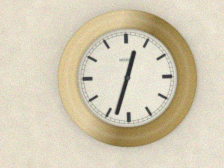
12:33
